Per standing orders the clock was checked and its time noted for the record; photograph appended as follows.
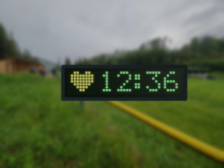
12:36
